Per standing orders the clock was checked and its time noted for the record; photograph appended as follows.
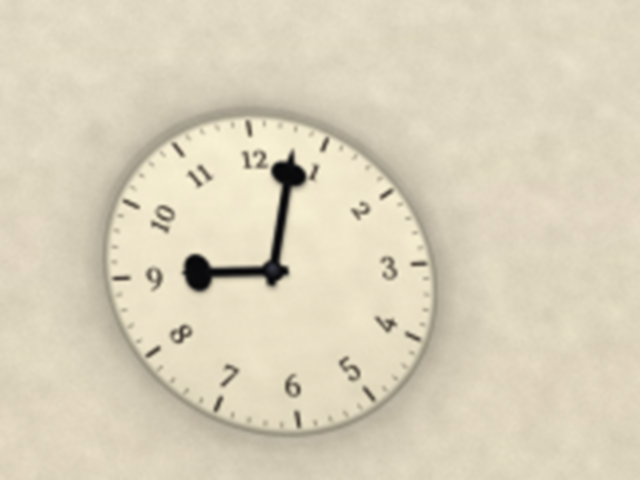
9:03
